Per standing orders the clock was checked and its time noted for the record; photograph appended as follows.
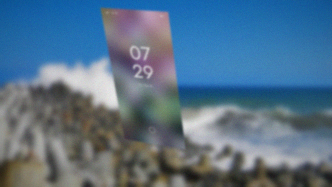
7:29
